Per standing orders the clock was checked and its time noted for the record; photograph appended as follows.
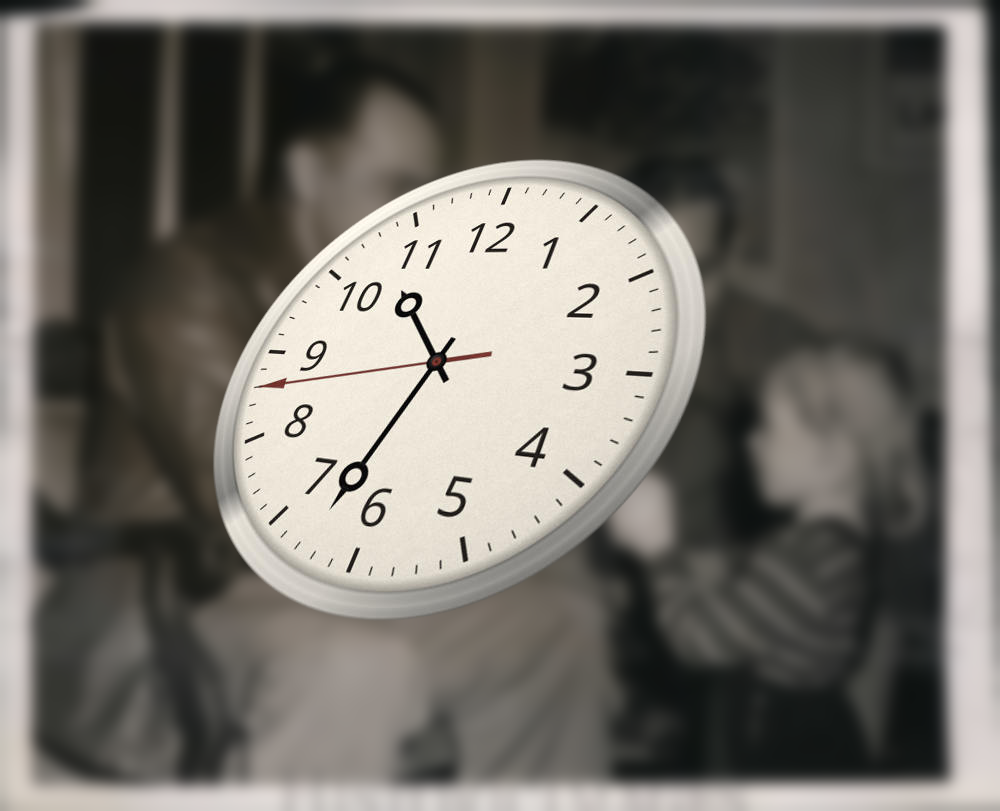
10:32:43
